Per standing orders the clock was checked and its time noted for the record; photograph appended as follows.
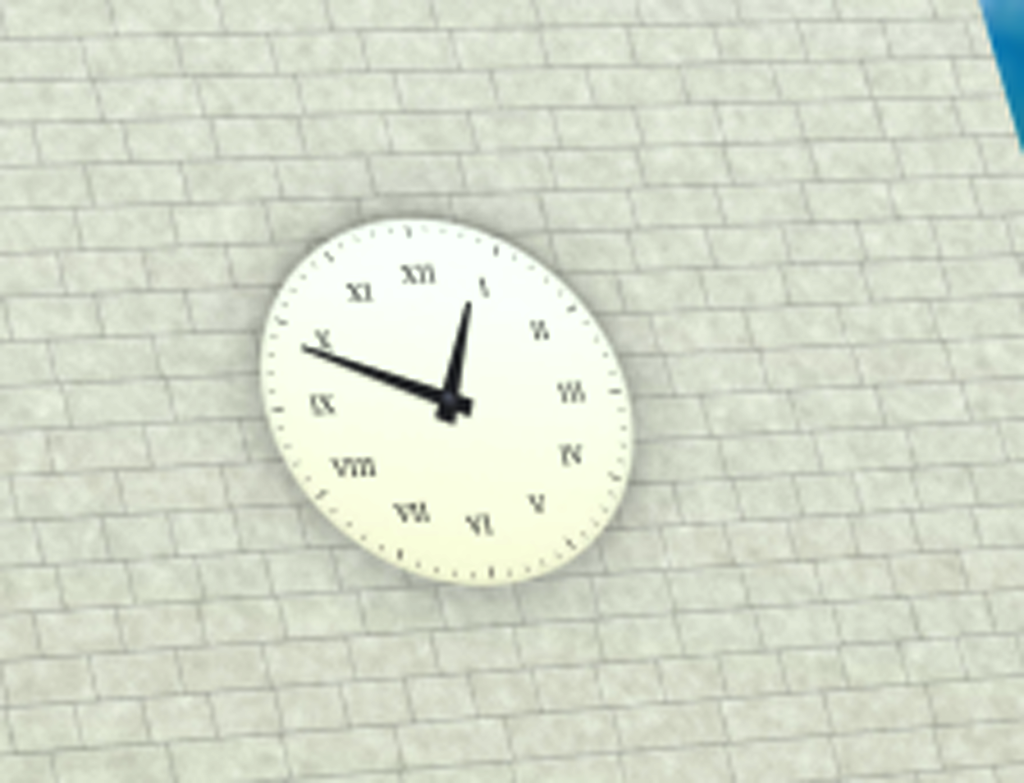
12:49
